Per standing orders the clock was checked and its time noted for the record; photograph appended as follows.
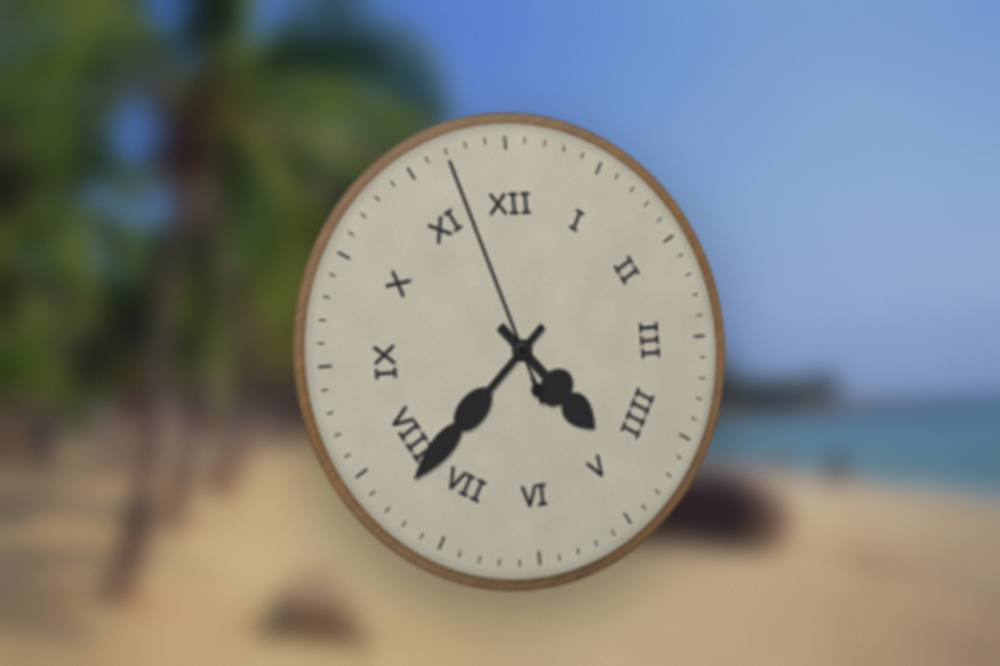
4:37:57
